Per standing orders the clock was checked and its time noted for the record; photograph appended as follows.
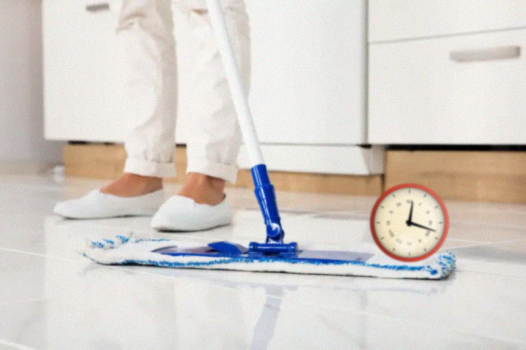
12:18
